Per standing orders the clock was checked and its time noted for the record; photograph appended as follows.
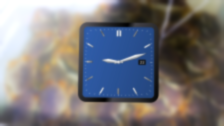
9:12
